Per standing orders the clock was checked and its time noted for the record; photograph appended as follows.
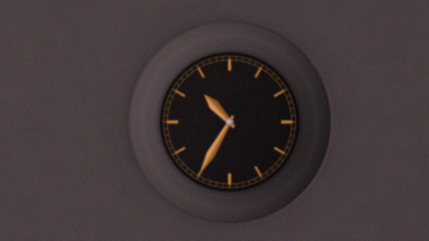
10:35
